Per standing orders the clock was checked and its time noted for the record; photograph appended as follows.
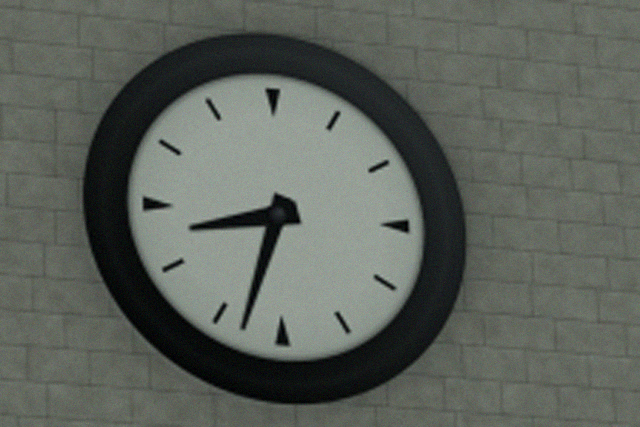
8:33
